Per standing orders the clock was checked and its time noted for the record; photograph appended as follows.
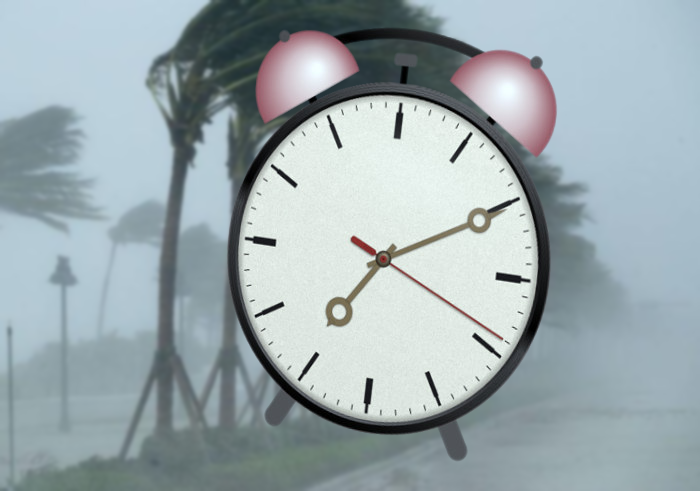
7:10:19
